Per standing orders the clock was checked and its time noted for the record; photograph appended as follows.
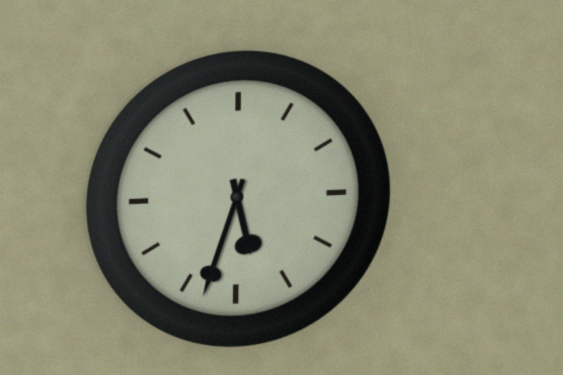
5:33
